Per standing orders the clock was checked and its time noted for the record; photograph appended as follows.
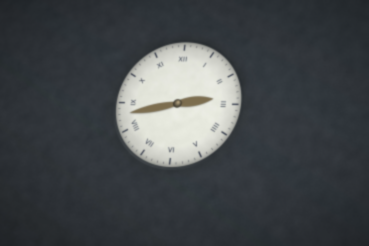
2:43
